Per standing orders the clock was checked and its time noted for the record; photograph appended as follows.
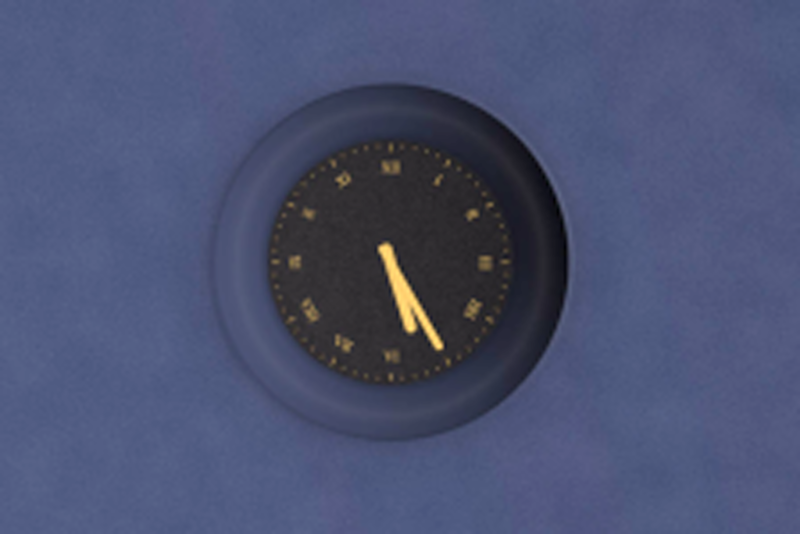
5:25
